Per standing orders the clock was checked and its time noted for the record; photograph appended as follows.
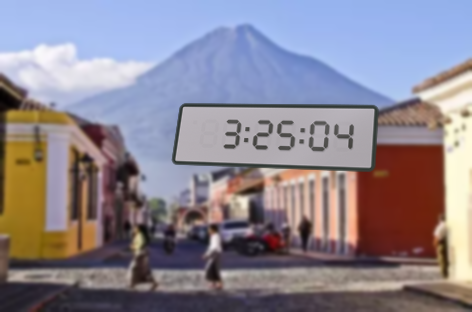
3:25:04
